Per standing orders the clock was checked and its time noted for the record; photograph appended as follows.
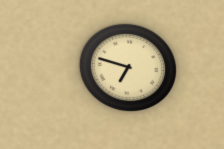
6:47
